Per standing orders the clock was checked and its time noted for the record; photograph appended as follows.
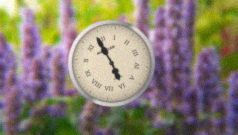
5:59
